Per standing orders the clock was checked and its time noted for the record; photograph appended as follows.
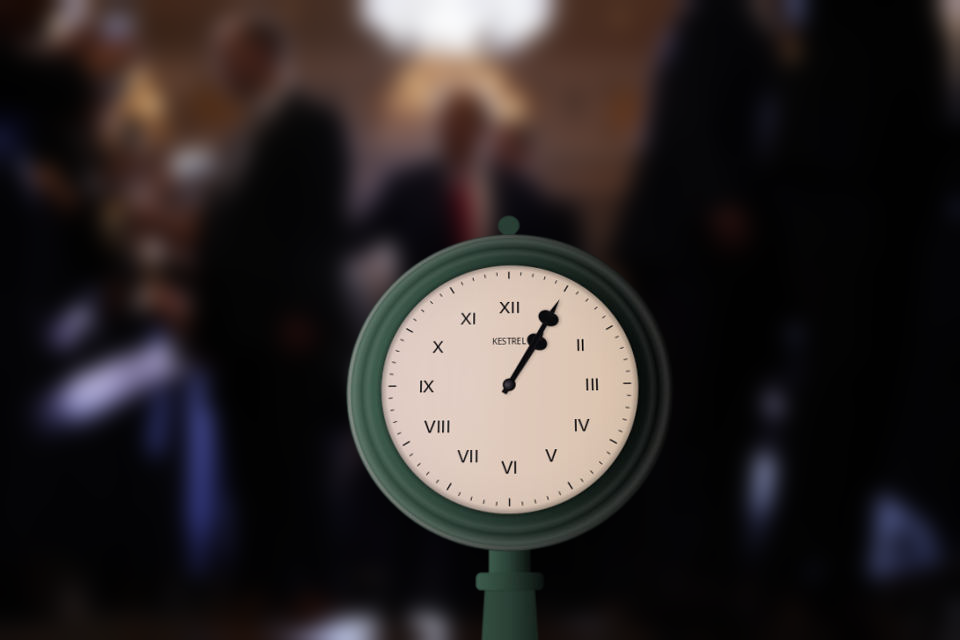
1:05
